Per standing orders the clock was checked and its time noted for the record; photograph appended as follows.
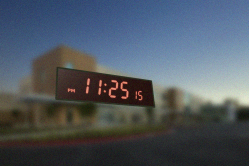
11:25:15
